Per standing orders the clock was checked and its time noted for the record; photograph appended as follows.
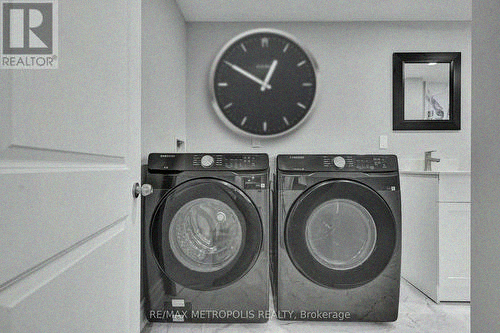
12:50
